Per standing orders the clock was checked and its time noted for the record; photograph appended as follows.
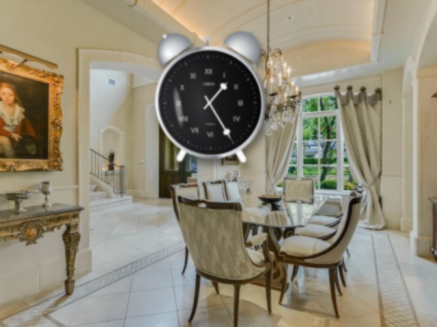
1:25
